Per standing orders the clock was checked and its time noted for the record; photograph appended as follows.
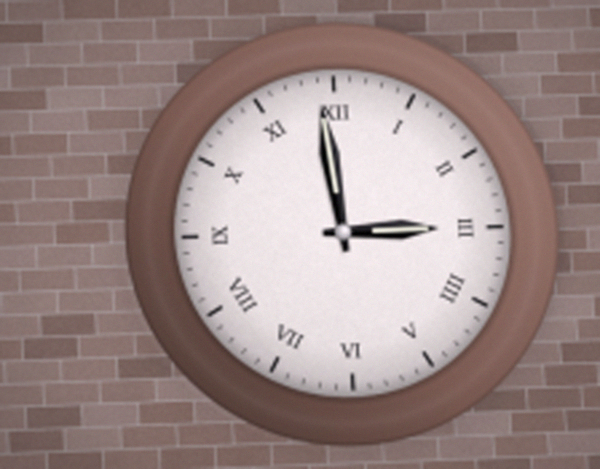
2:59
